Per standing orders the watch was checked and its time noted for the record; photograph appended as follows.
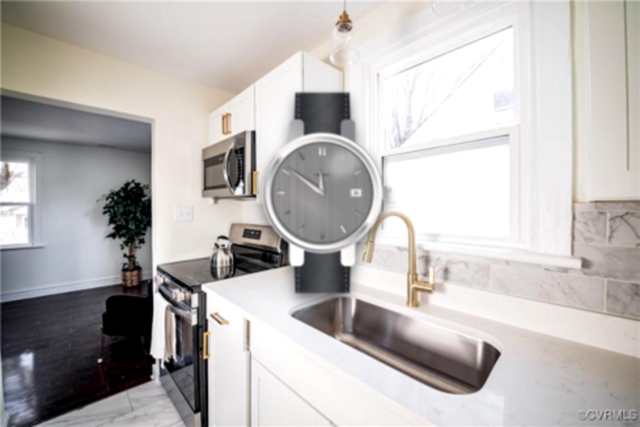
11:51
